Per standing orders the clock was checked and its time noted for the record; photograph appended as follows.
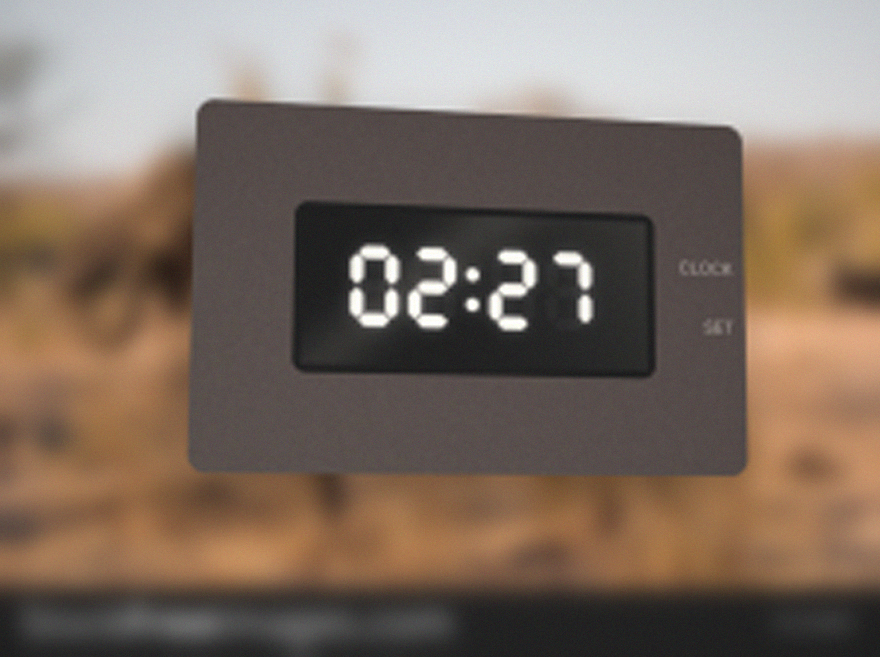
2:27
